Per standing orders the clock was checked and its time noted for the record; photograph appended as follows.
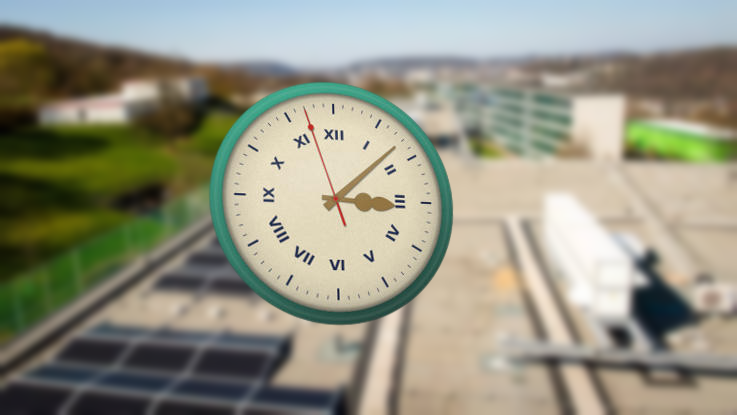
3:07:57
